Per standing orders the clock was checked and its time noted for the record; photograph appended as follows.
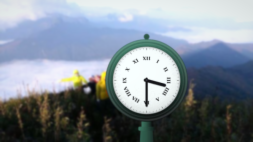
3:30
